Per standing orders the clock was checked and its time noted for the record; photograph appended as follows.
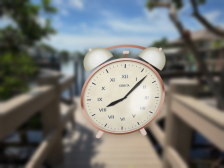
8:07
